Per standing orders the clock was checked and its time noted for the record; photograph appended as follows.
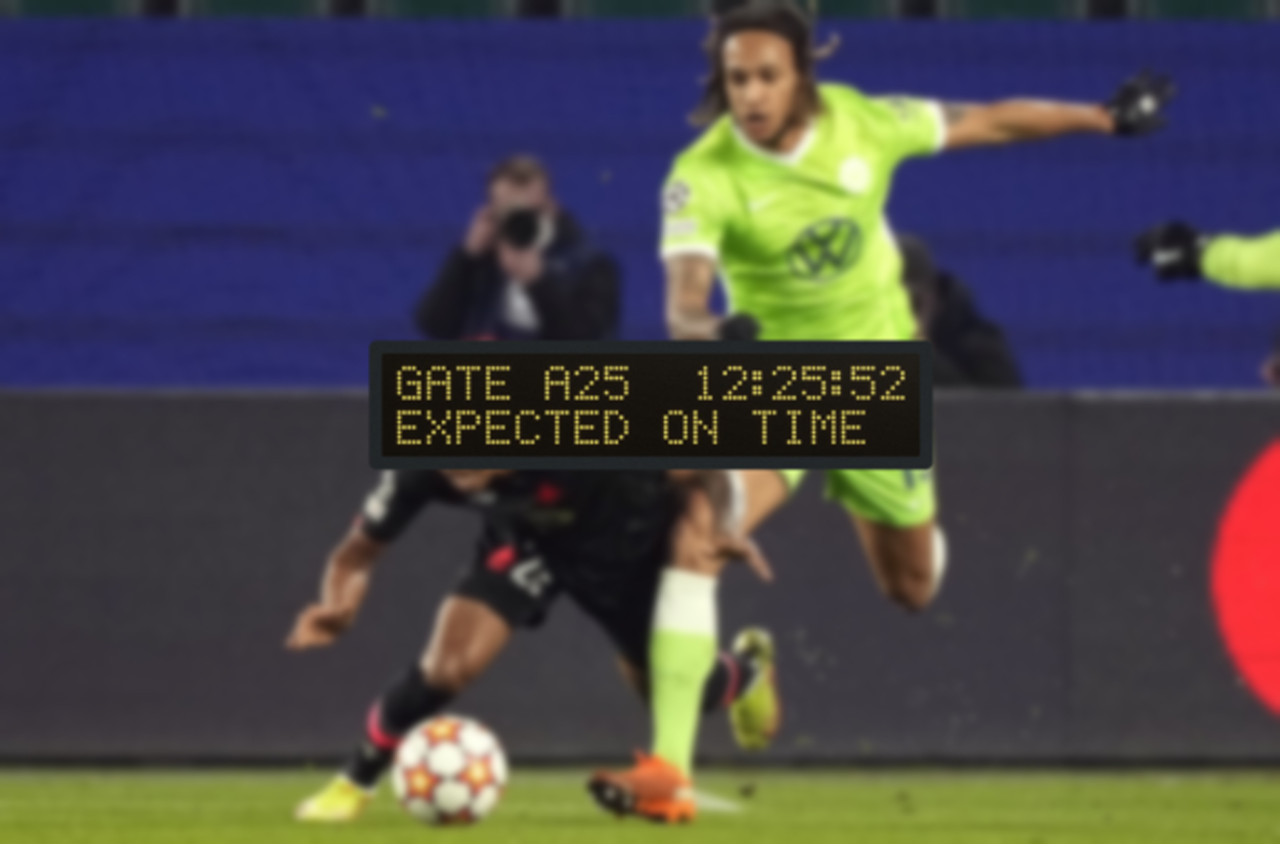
12:25:52
